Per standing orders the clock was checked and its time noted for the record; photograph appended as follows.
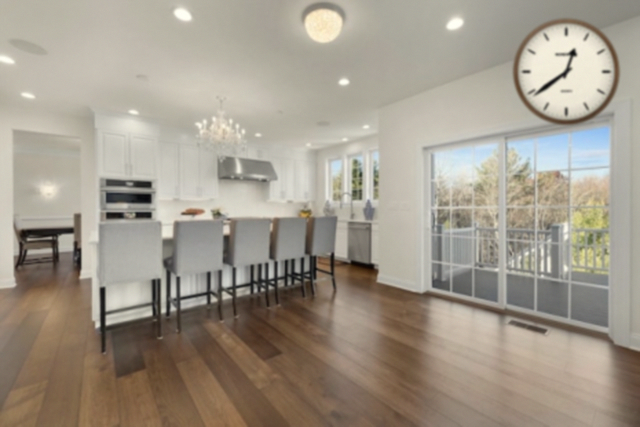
12:39
